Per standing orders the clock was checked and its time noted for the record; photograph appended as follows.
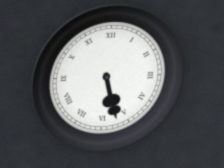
5:27
